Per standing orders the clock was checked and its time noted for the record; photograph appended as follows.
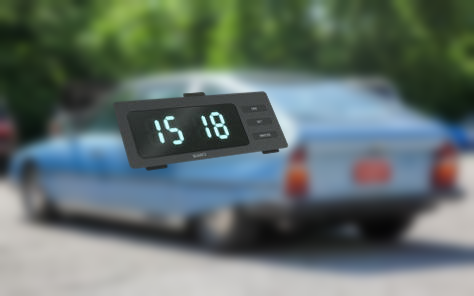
15:18
